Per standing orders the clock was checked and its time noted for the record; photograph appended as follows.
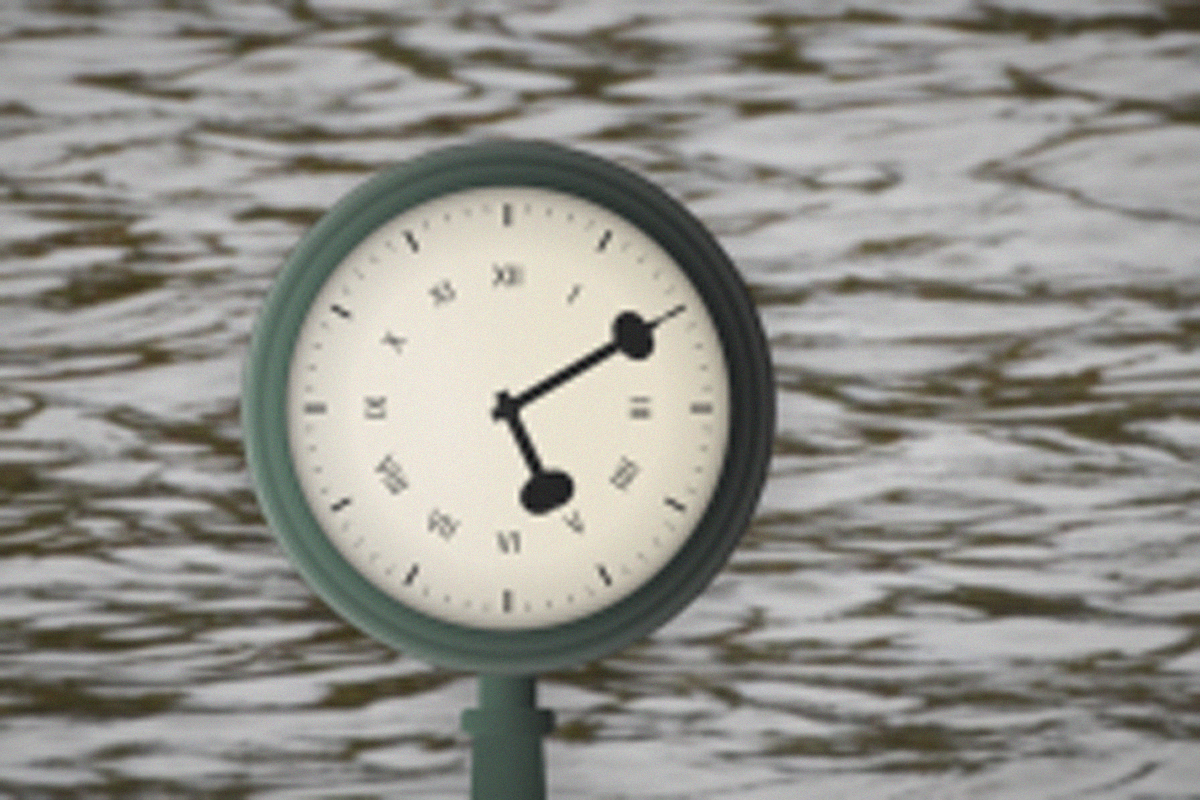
5:10
